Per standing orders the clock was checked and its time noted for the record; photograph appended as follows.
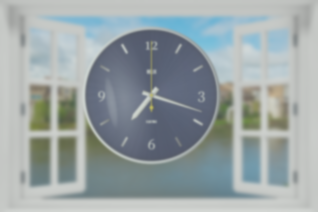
7:18:00
